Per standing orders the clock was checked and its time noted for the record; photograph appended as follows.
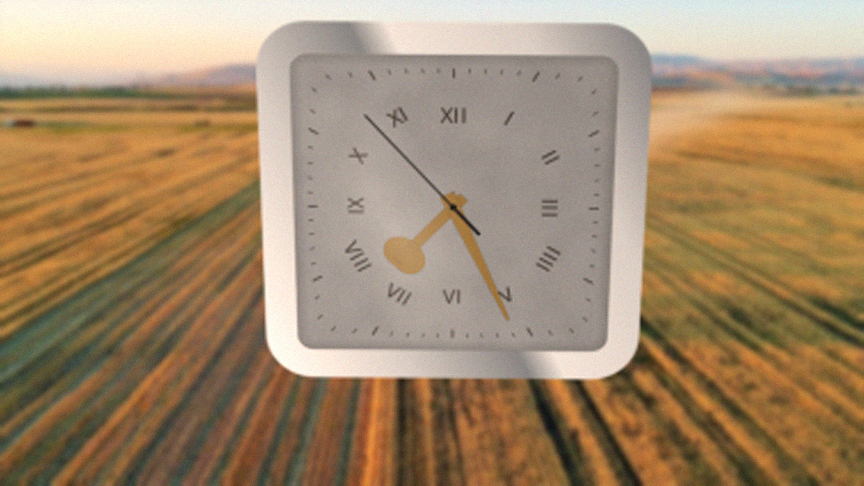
7:25:53
